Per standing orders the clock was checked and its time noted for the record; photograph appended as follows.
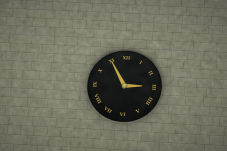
2:55
